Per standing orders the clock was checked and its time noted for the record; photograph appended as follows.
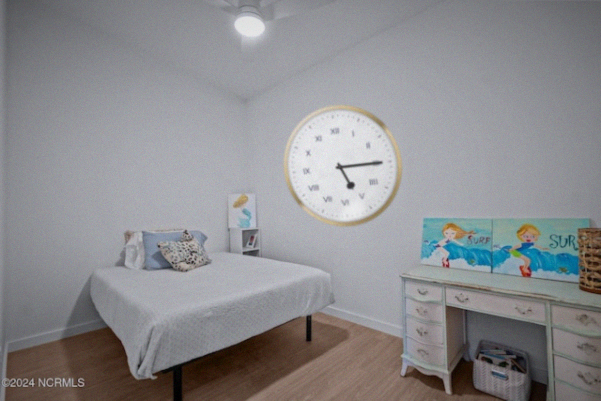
5:15
